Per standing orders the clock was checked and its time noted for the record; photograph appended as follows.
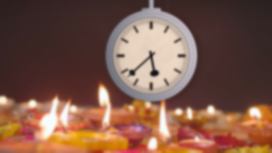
5:38
